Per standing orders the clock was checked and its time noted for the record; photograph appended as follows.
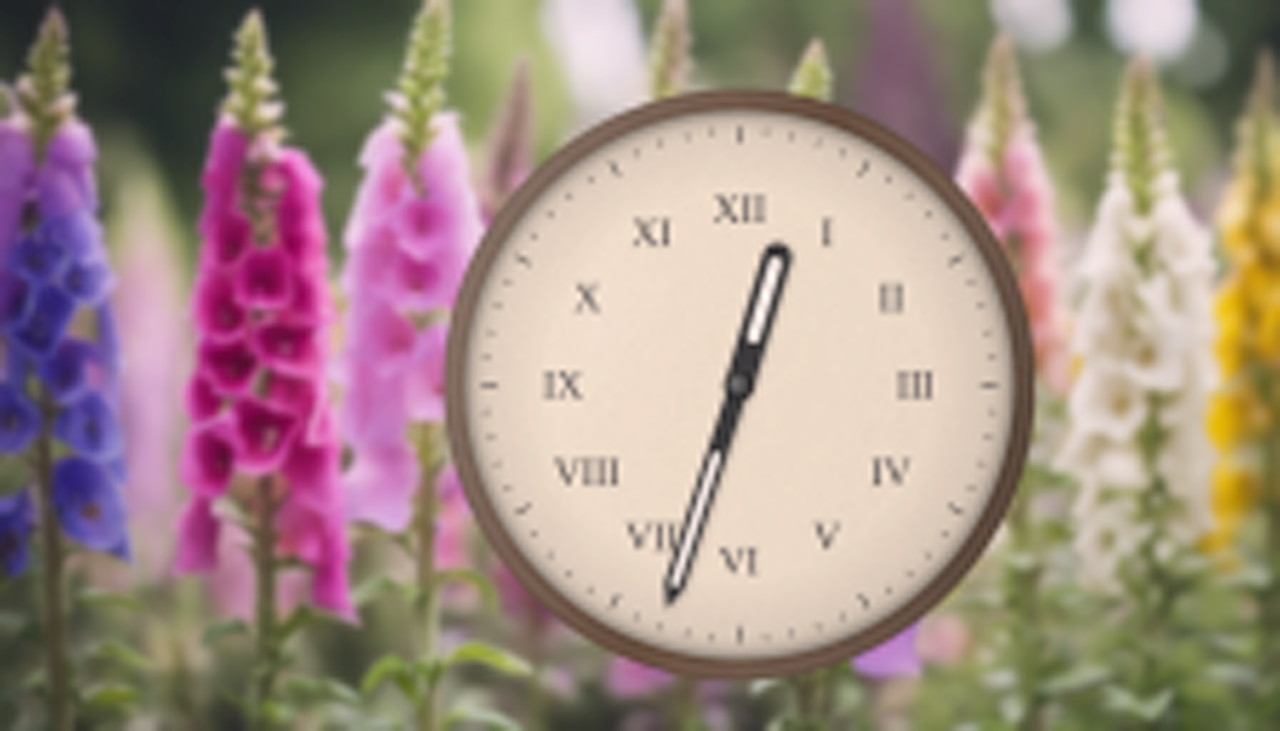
12:33
